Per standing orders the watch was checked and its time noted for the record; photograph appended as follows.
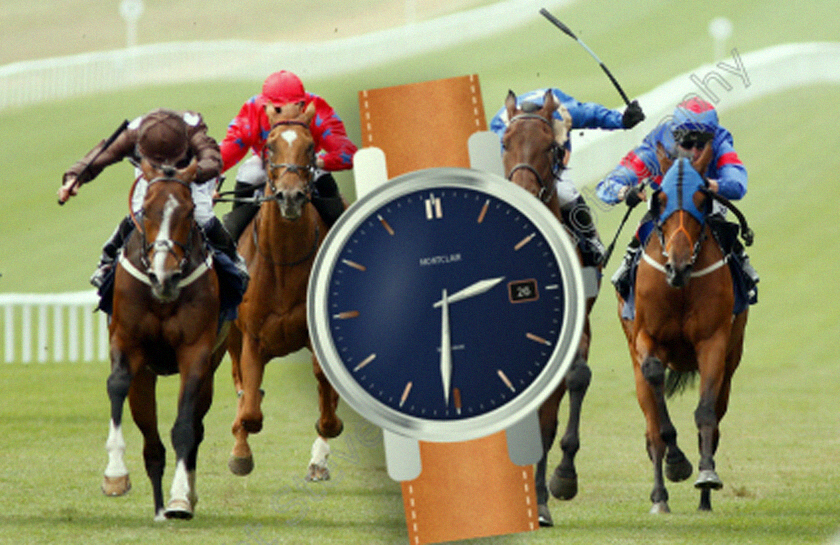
2:31
